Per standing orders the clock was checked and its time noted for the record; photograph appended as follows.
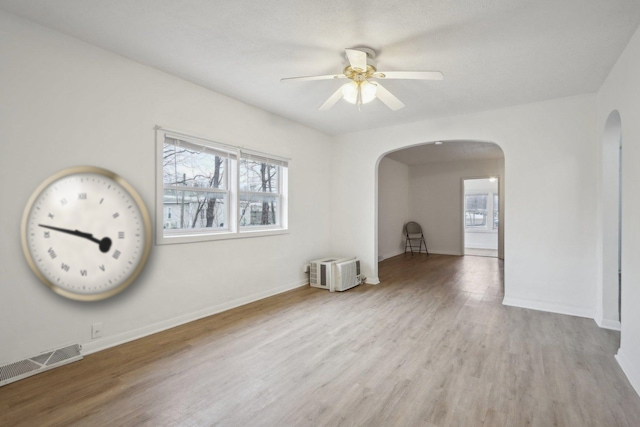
3:47
